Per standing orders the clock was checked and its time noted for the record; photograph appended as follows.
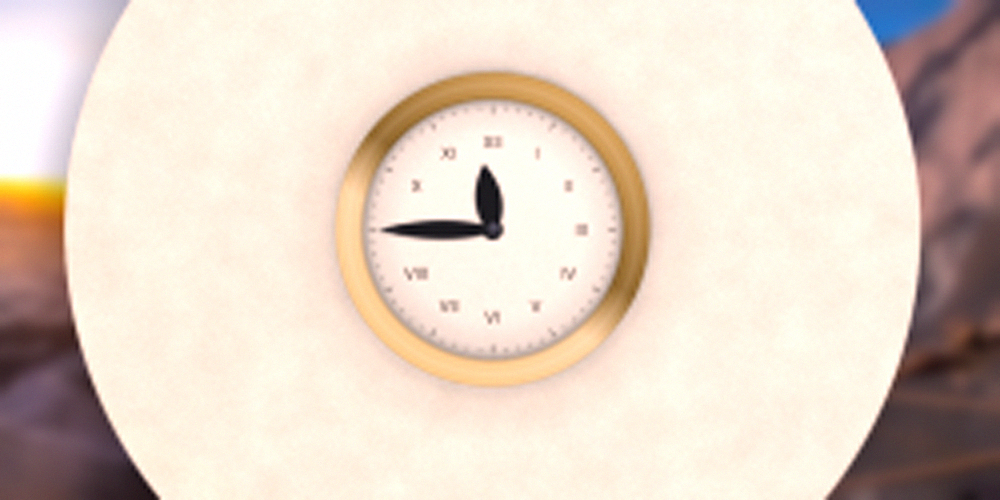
11:45
